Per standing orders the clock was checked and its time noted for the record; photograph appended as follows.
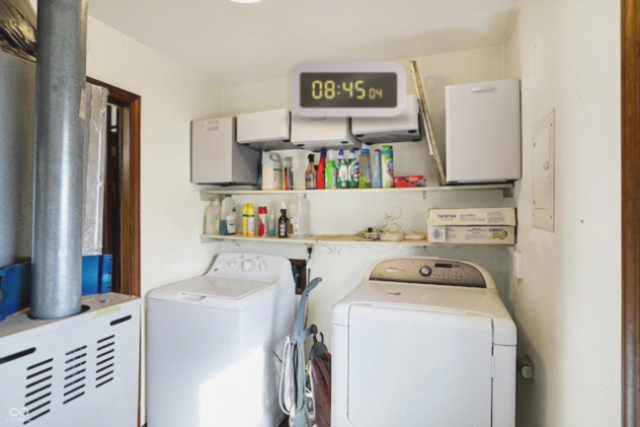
8:45
